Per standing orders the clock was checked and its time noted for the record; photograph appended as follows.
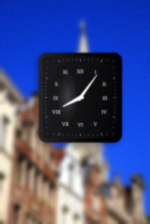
8:06
